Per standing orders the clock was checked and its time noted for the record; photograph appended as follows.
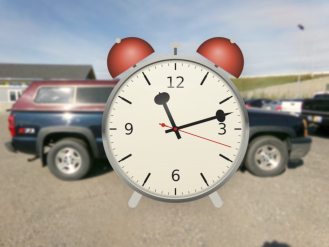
11:12:18
